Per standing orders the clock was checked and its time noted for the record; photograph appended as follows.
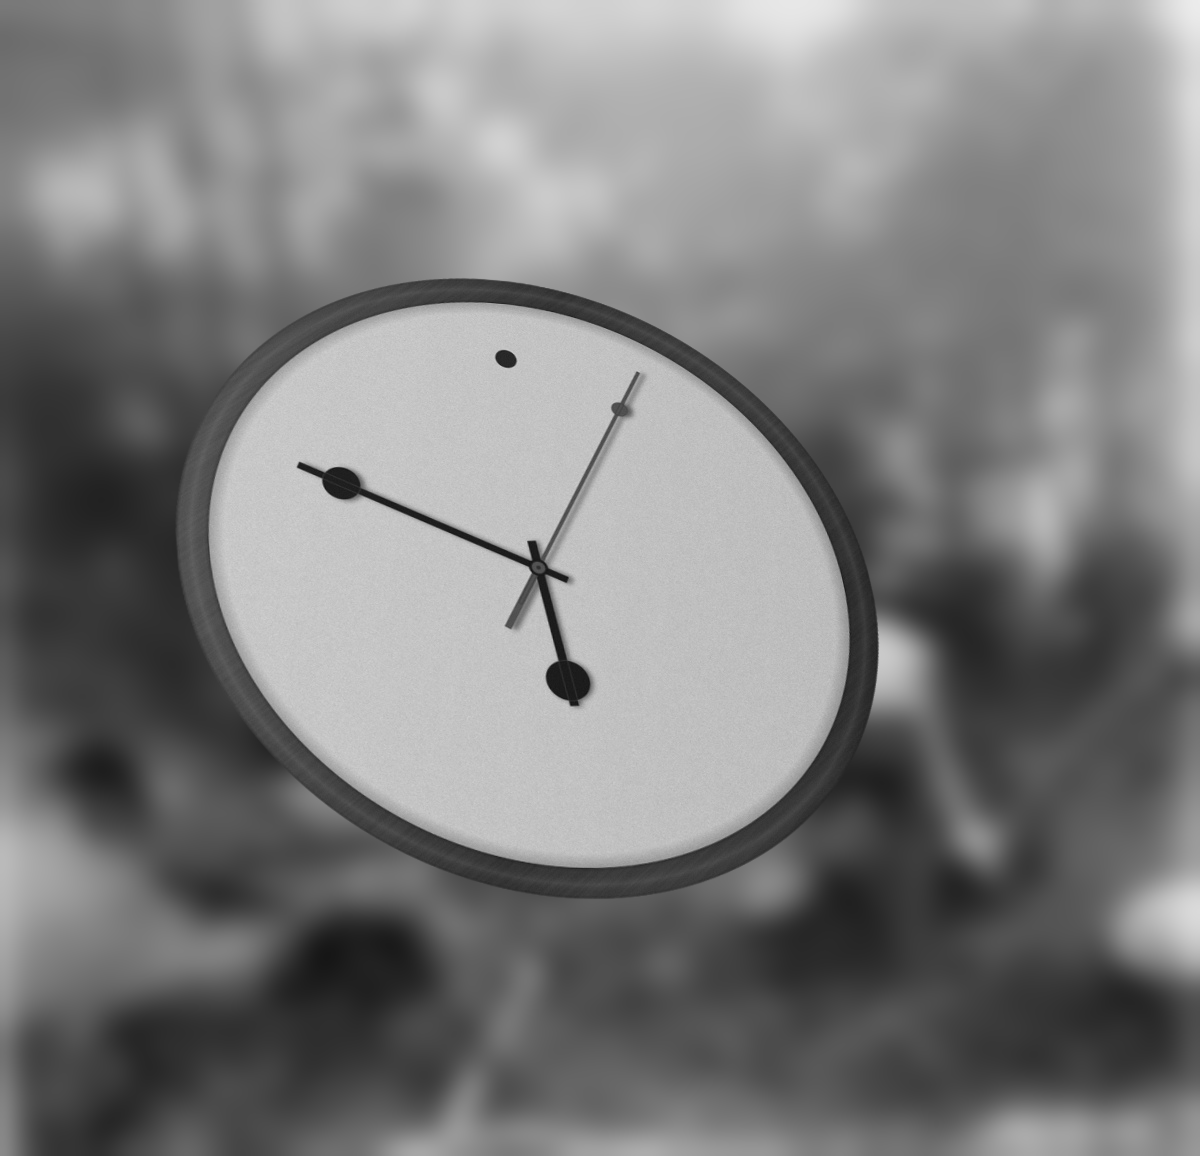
5:49:05
